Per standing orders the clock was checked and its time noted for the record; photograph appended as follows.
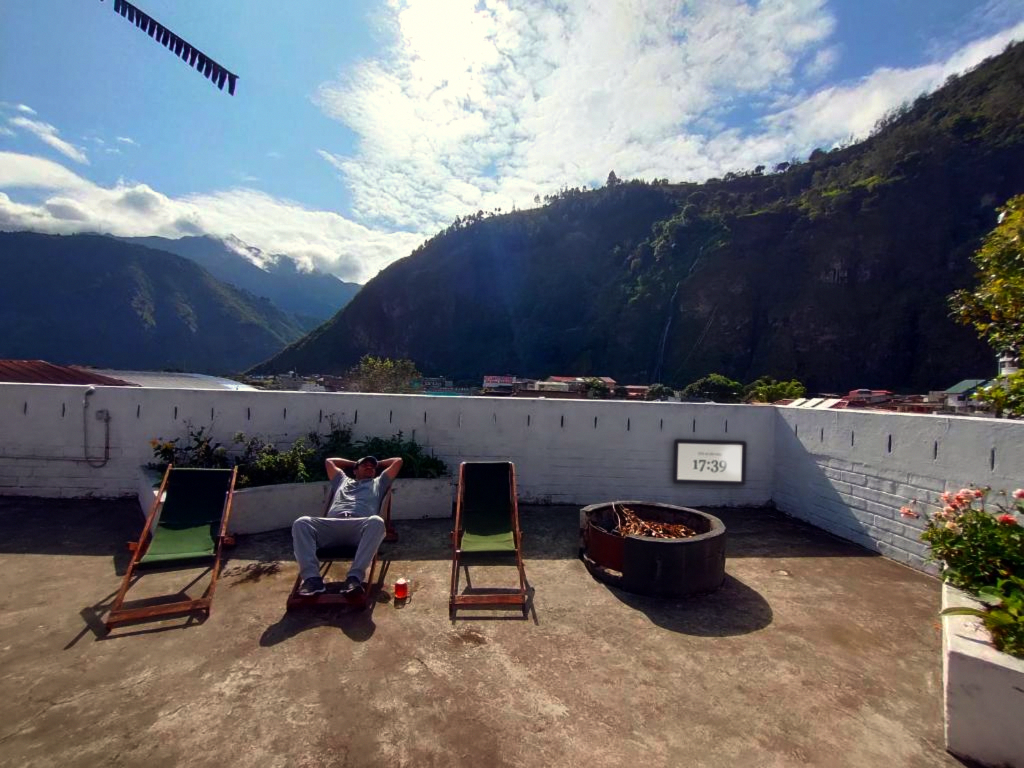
17:39
